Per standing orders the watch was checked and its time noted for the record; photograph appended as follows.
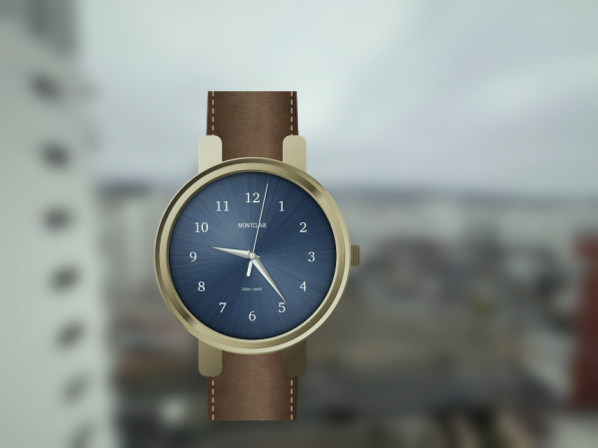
9:24:02
